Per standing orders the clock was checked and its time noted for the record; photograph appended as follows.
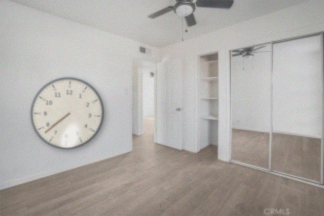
7:38
